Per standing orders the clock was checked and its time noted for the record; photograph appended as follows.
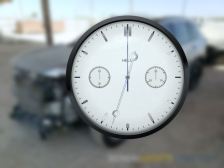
12:33
